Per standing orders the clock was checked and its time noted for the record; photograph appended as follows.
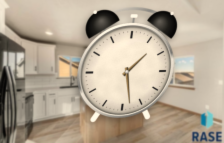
1:28
